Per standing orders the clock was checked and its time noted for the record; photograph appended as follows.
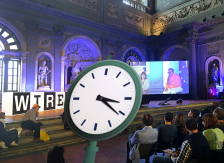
3:21
